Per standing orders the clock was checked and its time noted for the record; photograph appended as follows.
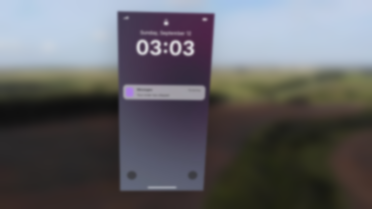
3:03
